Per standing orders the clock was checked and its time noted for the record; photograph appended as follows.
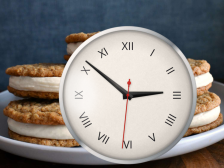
2:51:31
